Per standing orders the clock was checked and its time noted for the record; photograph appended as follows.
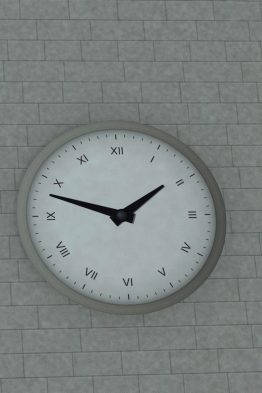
1:48
